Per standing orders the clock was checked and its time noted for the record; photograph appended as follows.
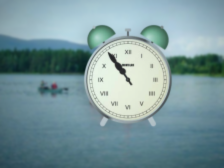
10:54
